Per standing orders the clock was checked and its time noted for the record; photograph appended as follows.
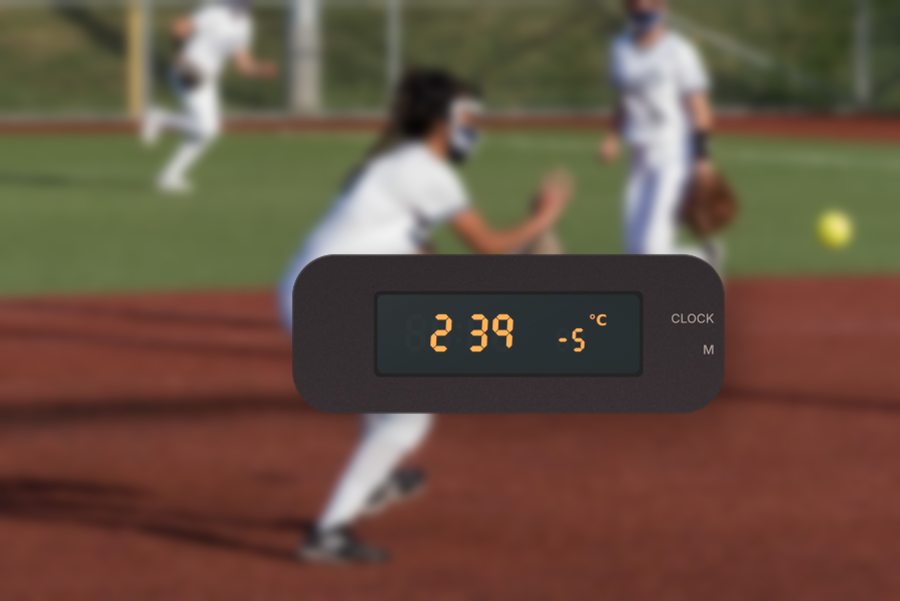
2:39
